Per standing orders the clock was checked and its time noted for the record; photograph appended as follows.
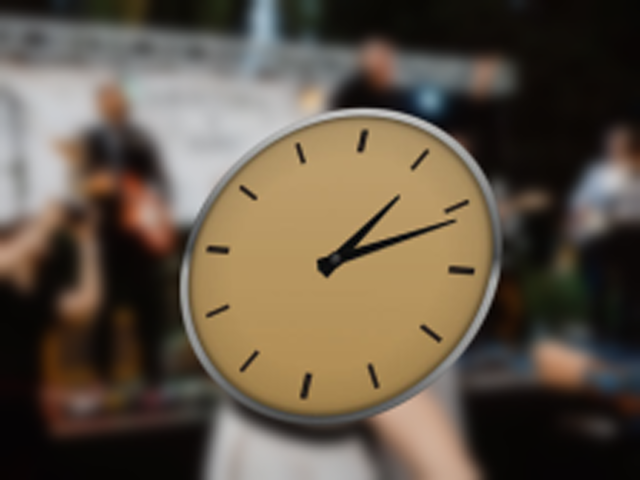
1:11
